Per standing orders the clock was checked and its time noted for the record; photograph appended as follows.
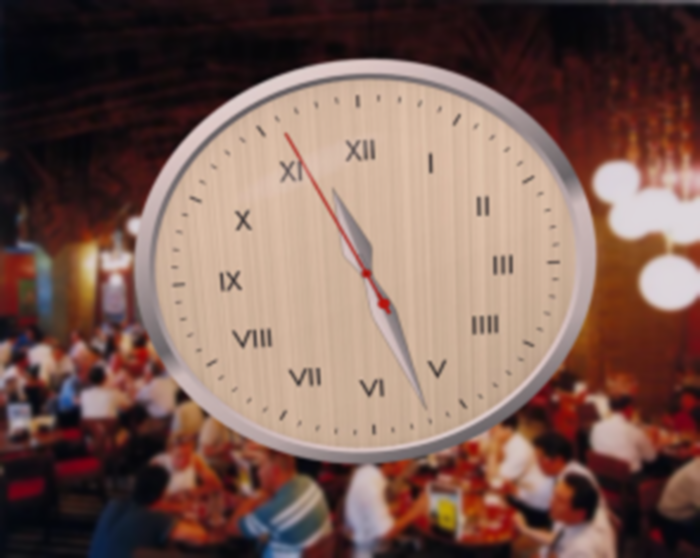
11:26:56
